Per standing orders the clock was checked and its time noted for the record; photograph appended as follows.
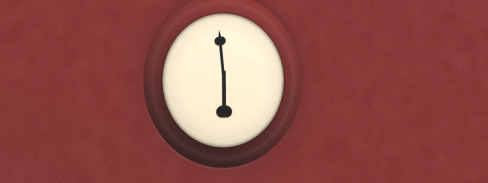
5:59
